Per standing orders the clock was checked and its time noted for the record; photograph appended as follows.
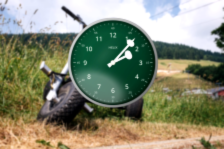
2:07
